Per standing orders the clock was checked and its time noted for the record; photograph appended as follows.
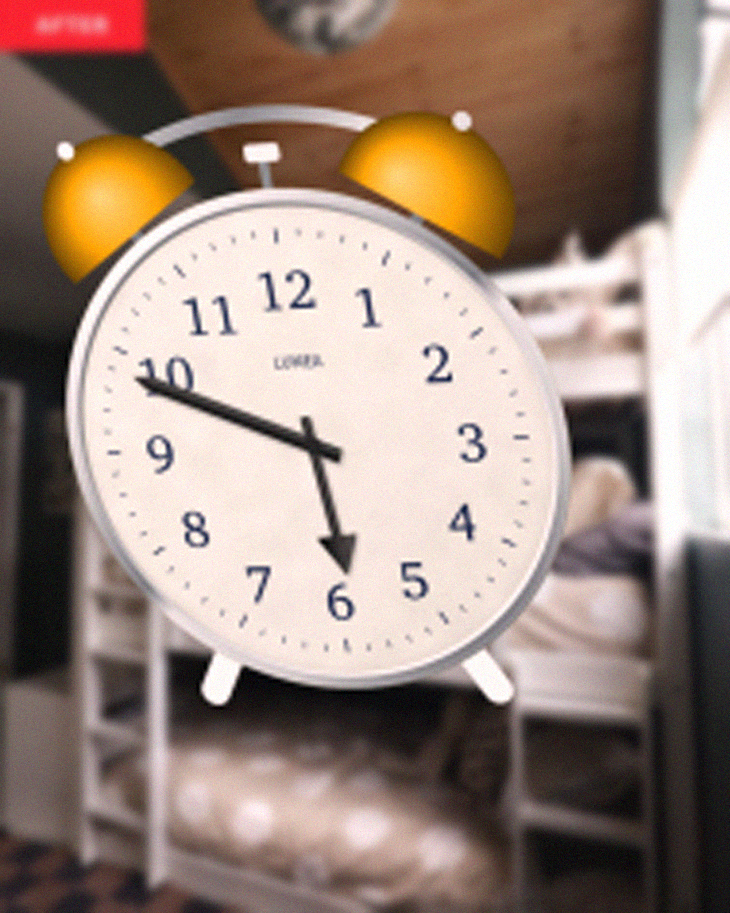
5:49
